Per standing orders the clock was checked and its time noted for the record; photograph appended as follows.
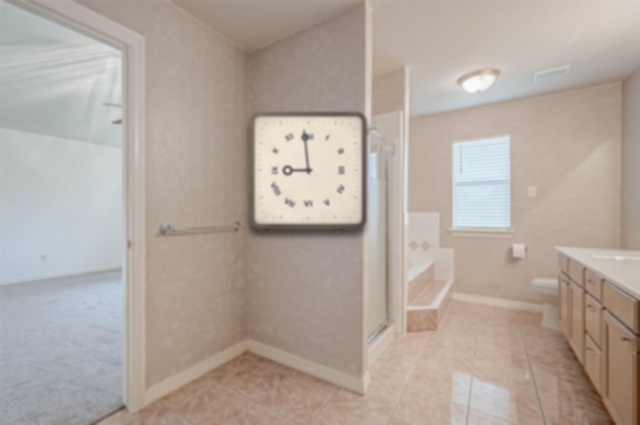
8:59
